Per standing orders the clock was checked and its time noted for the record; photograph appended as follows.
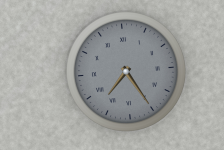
7:25
